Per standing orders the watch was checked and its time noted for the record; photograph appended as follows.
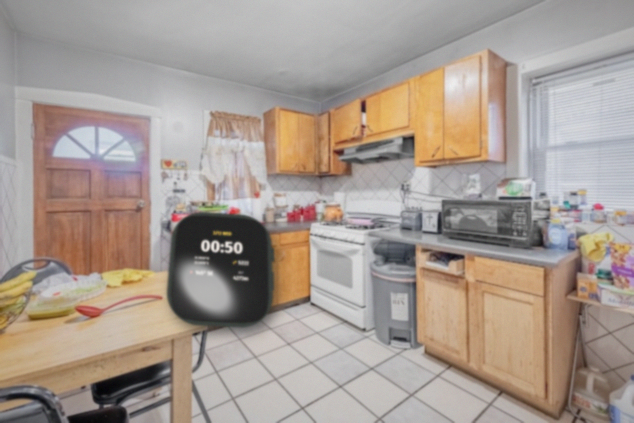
0:50
